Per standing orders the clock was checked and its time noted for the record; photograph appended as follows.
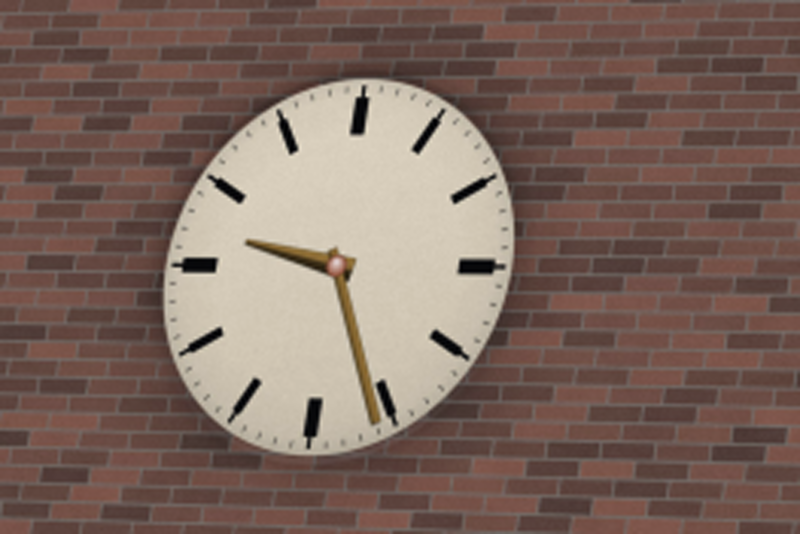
9:26
